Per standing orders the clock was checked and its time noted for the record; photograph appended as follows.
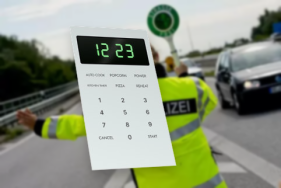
12:23
